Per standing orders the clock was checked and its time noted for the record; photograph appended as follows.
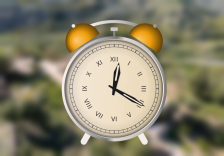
12:20
